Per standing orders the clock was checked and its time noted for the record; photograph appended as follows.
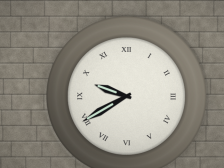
9:40
